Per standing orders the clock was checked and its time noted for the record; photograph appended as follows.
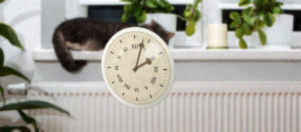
2:03
